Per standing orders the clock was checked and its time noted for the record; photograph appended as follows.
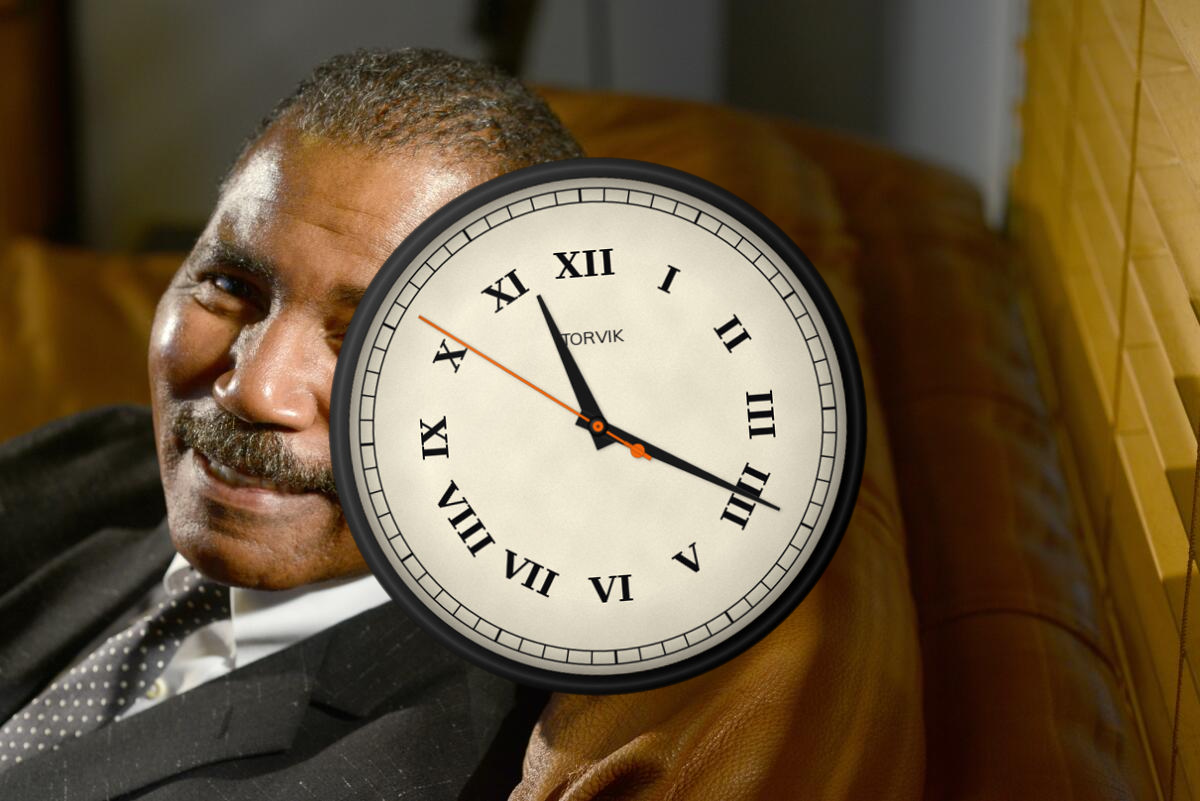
11:19:51
